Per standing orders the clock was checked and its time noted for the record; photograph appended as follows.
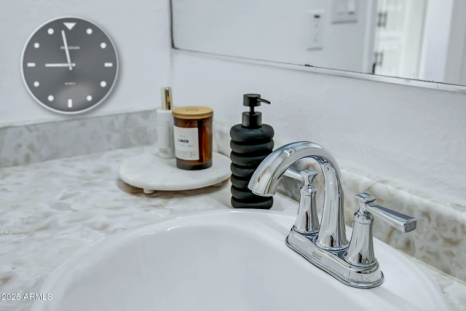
8:58
